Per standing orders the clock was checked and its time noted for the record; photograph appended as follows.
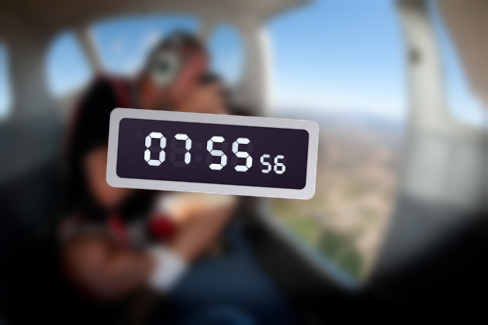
7:55:56
